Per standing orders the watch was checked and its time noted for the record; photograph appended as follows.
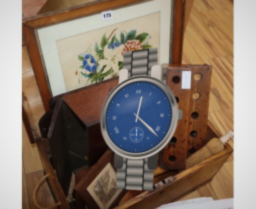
12:22
